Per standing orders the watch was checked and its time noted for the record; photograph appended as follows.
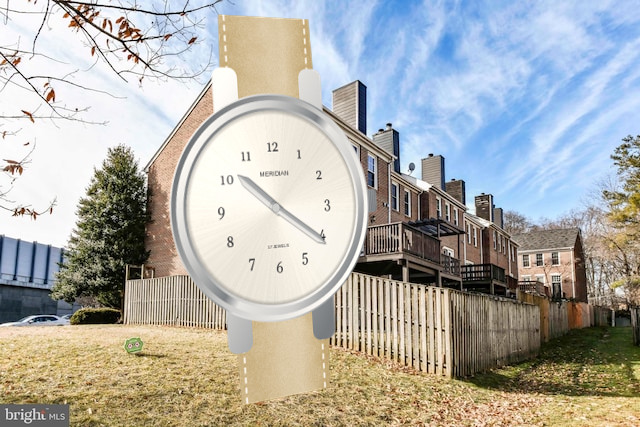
10:21
